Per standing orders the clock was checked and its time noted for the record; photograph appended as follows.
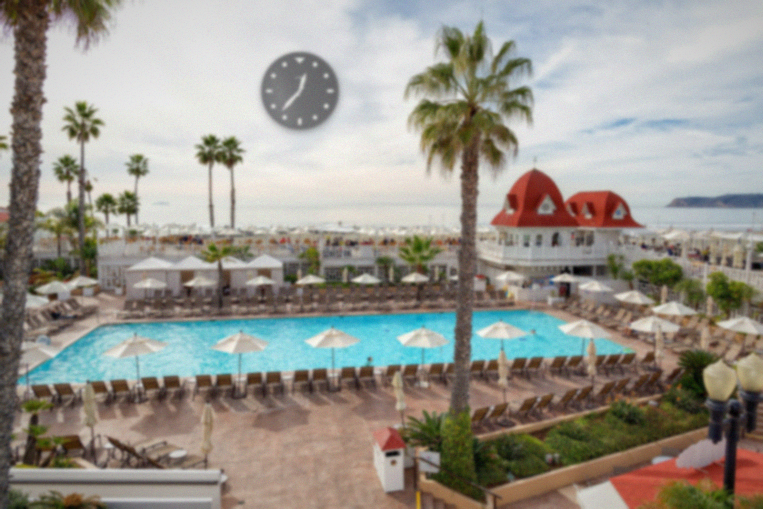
12:37
